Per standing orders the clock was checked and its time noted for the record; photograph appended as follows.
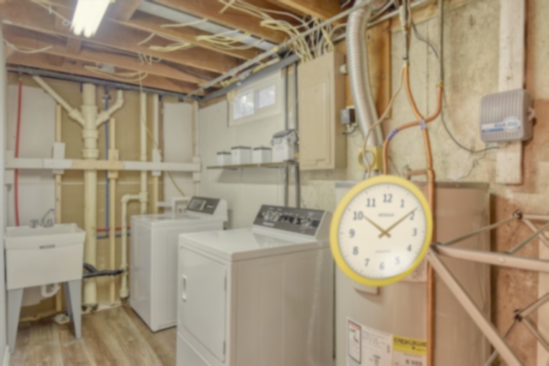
10:09
